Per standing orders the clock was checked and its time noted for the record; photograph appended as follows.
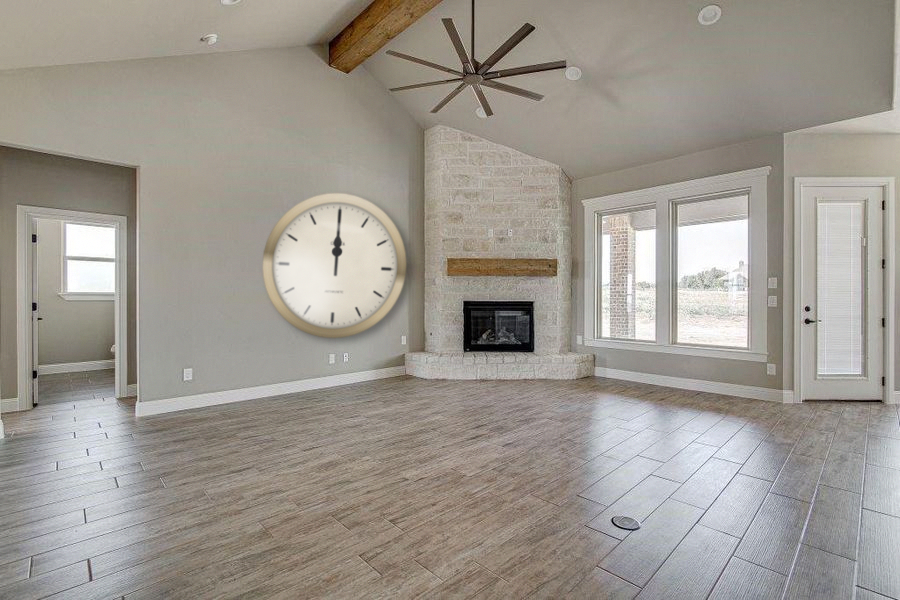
12:00
